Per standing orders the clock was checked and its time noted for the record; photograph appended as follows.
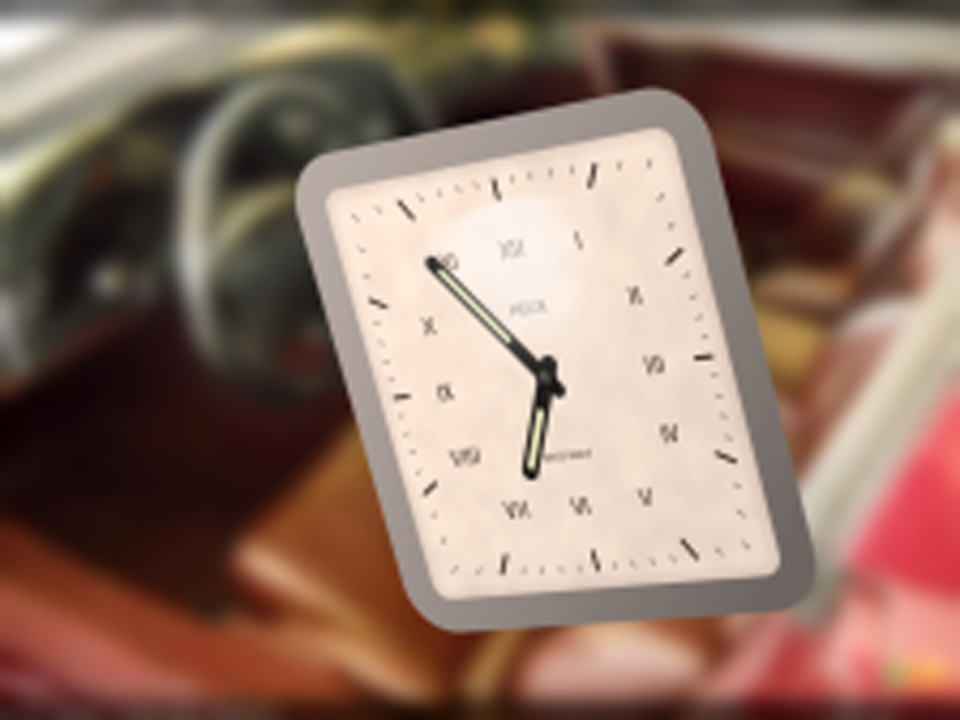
6:54
